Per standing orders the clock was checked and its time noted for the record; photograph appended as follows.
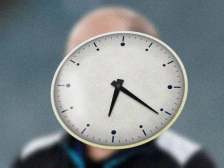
6:21
